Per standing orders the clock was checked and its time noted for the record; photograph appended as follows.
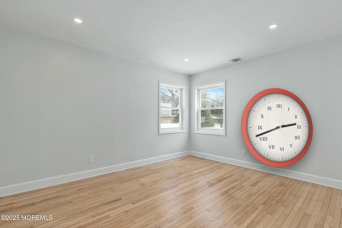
2:42
